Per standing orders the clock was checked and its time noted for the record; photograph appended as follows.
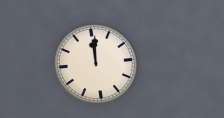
12:01
